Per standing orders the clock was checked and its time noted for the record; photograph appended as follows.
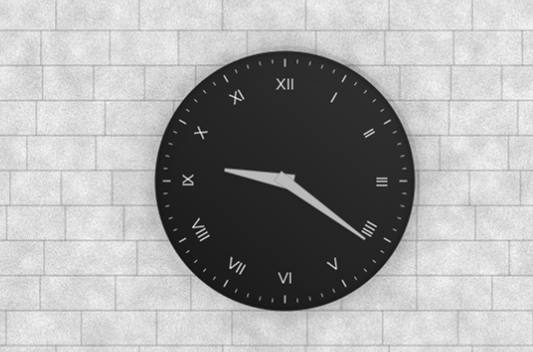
9:21
